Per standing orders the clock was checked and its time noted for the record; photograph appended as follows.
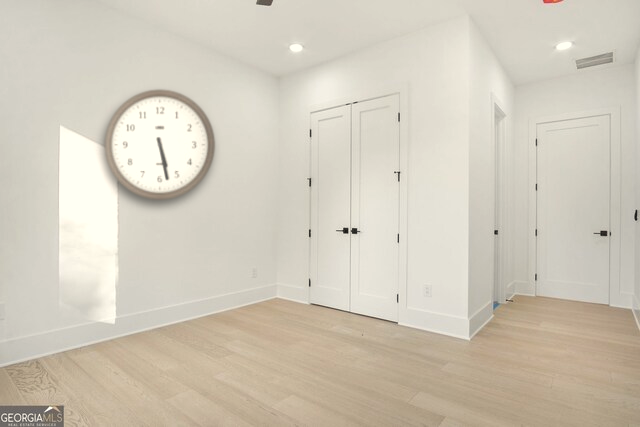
5:28
